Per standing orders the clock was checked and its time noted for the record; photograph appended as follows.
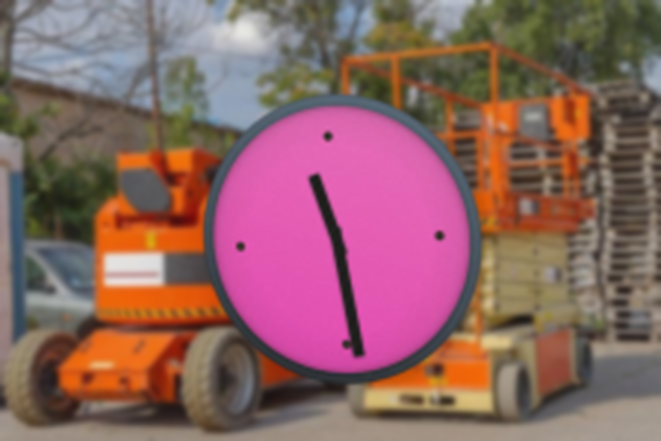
11:29
